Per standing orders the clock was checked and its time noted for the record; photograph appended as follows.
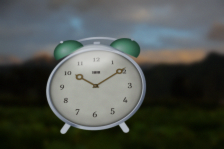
10:09
